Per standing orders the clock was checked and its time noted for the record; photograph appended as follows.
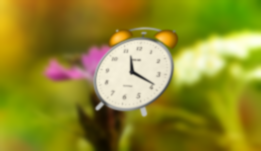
11:19
